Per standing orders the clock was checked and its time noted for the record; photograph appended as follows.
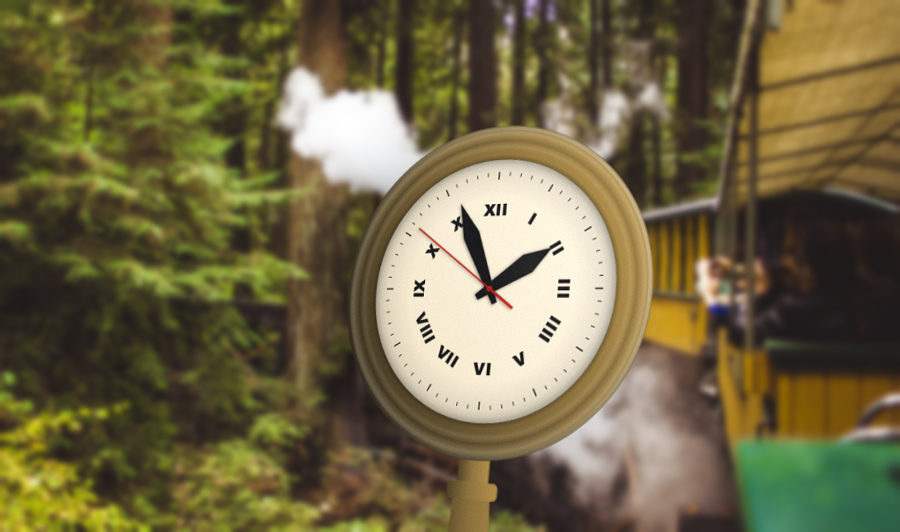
1:55:51
